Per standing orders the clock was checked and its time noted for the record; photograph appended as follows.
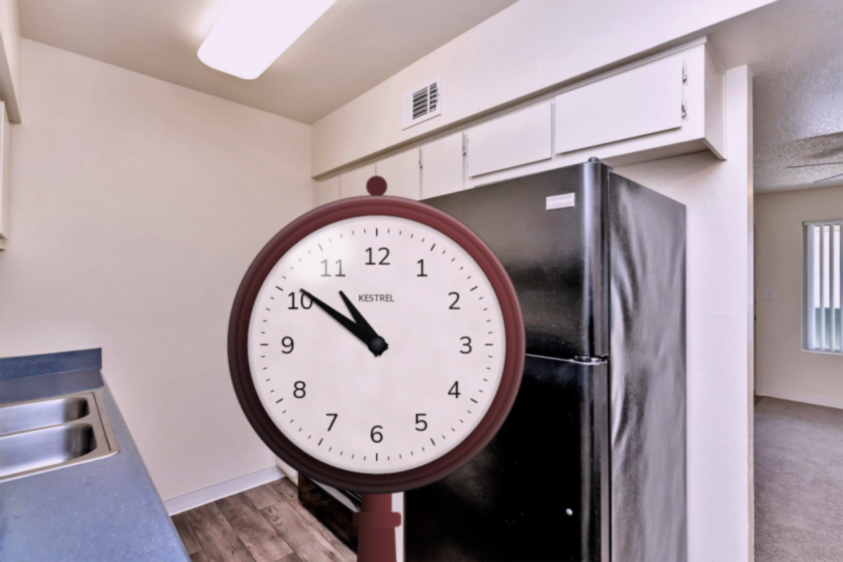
10:51
